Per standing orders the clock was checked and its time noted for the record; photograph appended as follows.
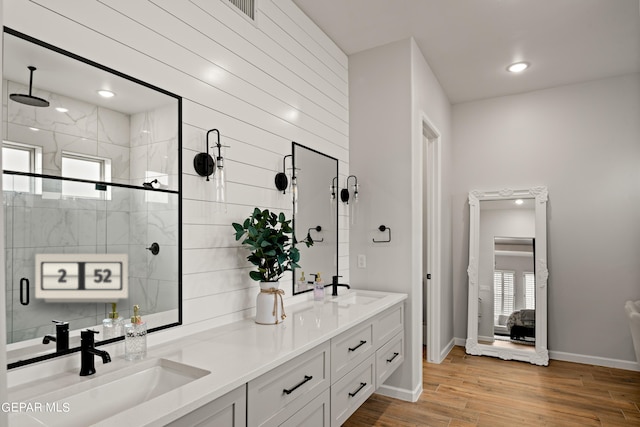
2:52
